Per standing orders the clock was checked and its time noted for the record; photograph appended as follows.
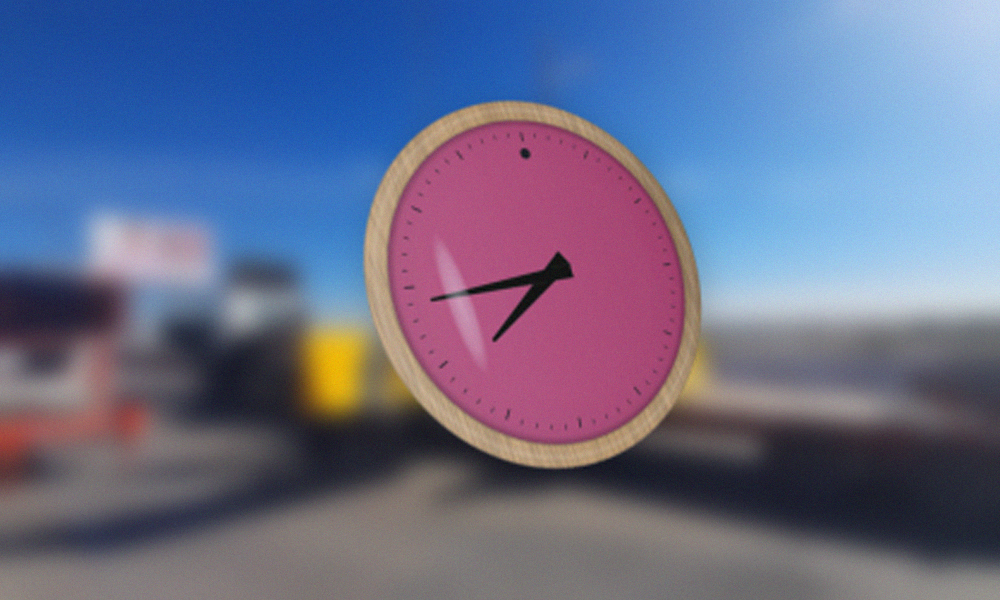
7:44
